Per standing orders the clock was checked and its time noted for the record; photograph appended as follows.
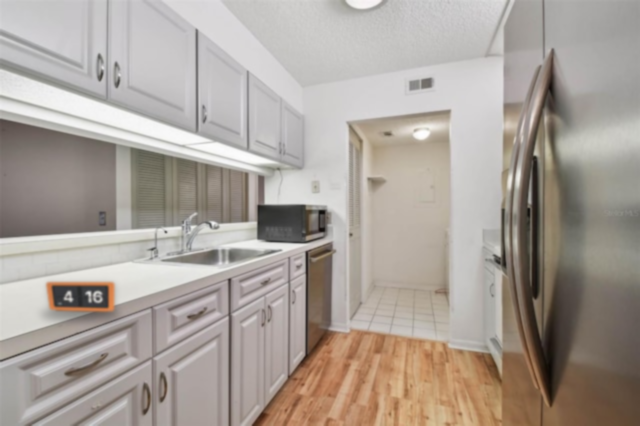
4:16
